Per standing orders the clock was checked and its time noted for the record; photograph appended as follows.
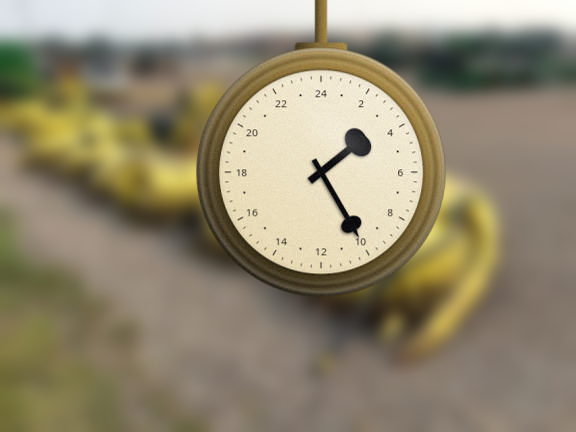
3:25
